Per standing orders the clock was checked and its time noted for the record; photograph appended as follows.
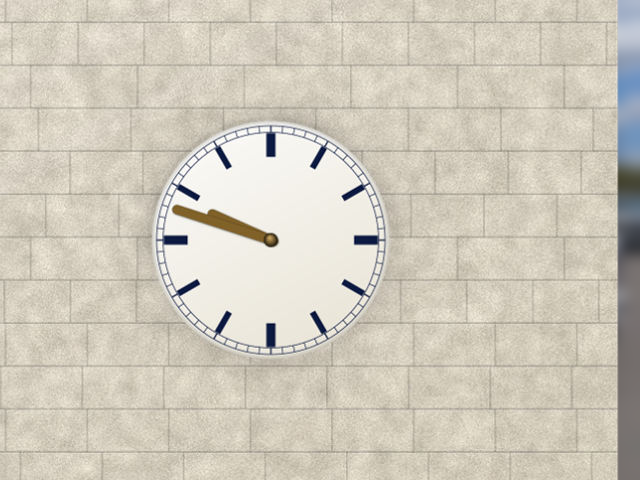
9:48
